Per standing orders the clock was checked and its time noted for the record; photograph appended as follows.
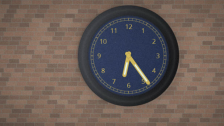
6:24
